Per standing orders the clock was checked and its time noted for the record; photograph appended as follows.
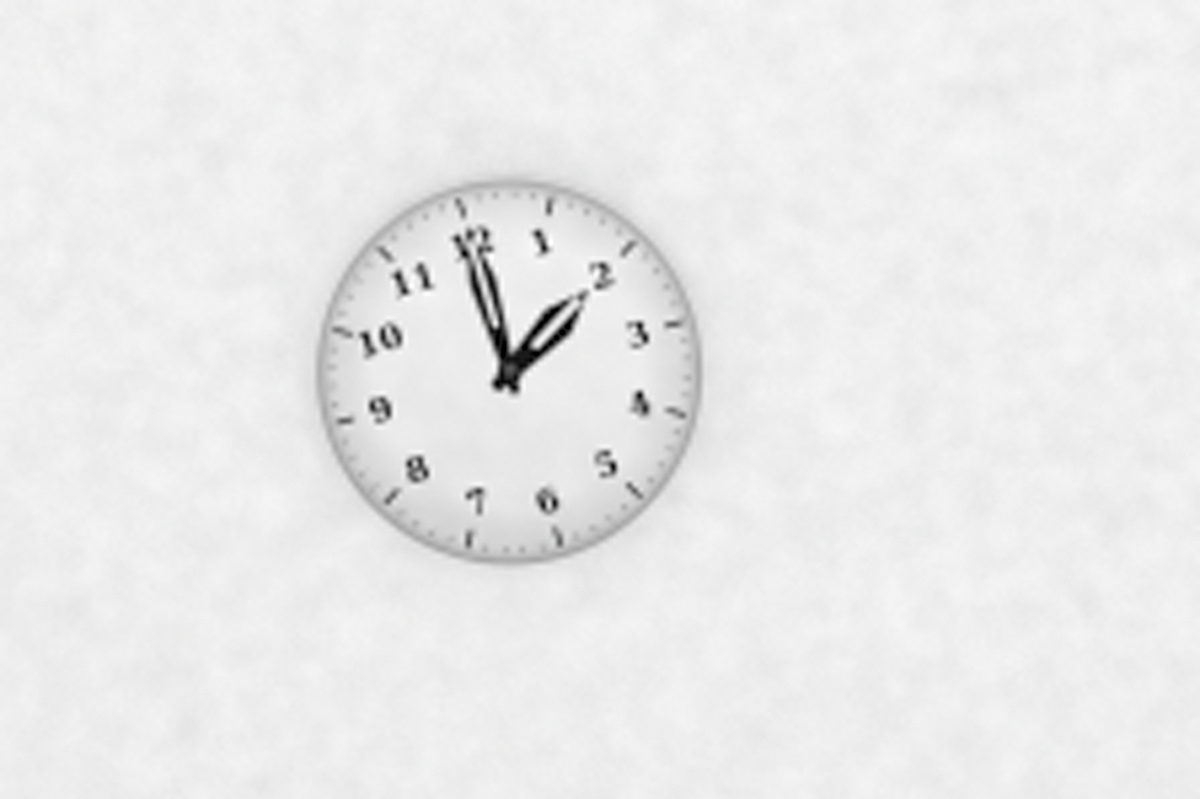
2:00
